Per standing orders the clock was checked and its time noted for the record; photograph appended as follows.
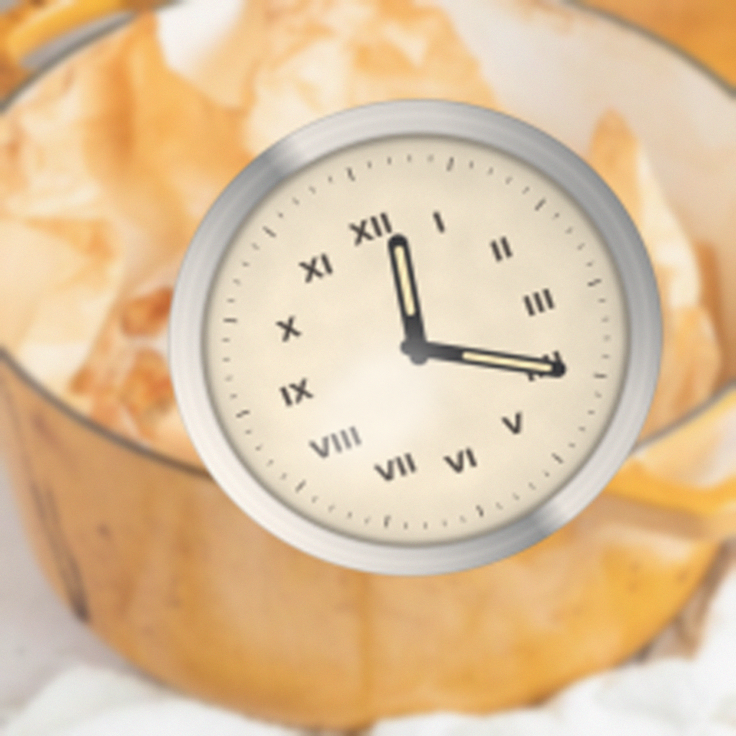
12:20
